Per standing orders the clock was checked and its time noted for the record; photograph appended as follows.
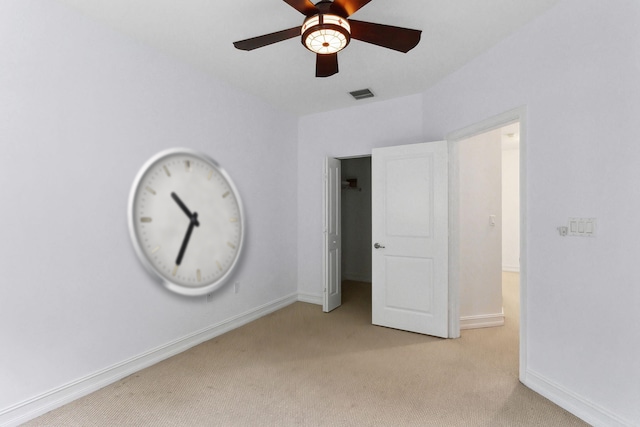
10:35
